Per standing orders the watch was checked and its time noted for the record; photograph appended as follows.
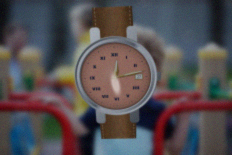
12:13
